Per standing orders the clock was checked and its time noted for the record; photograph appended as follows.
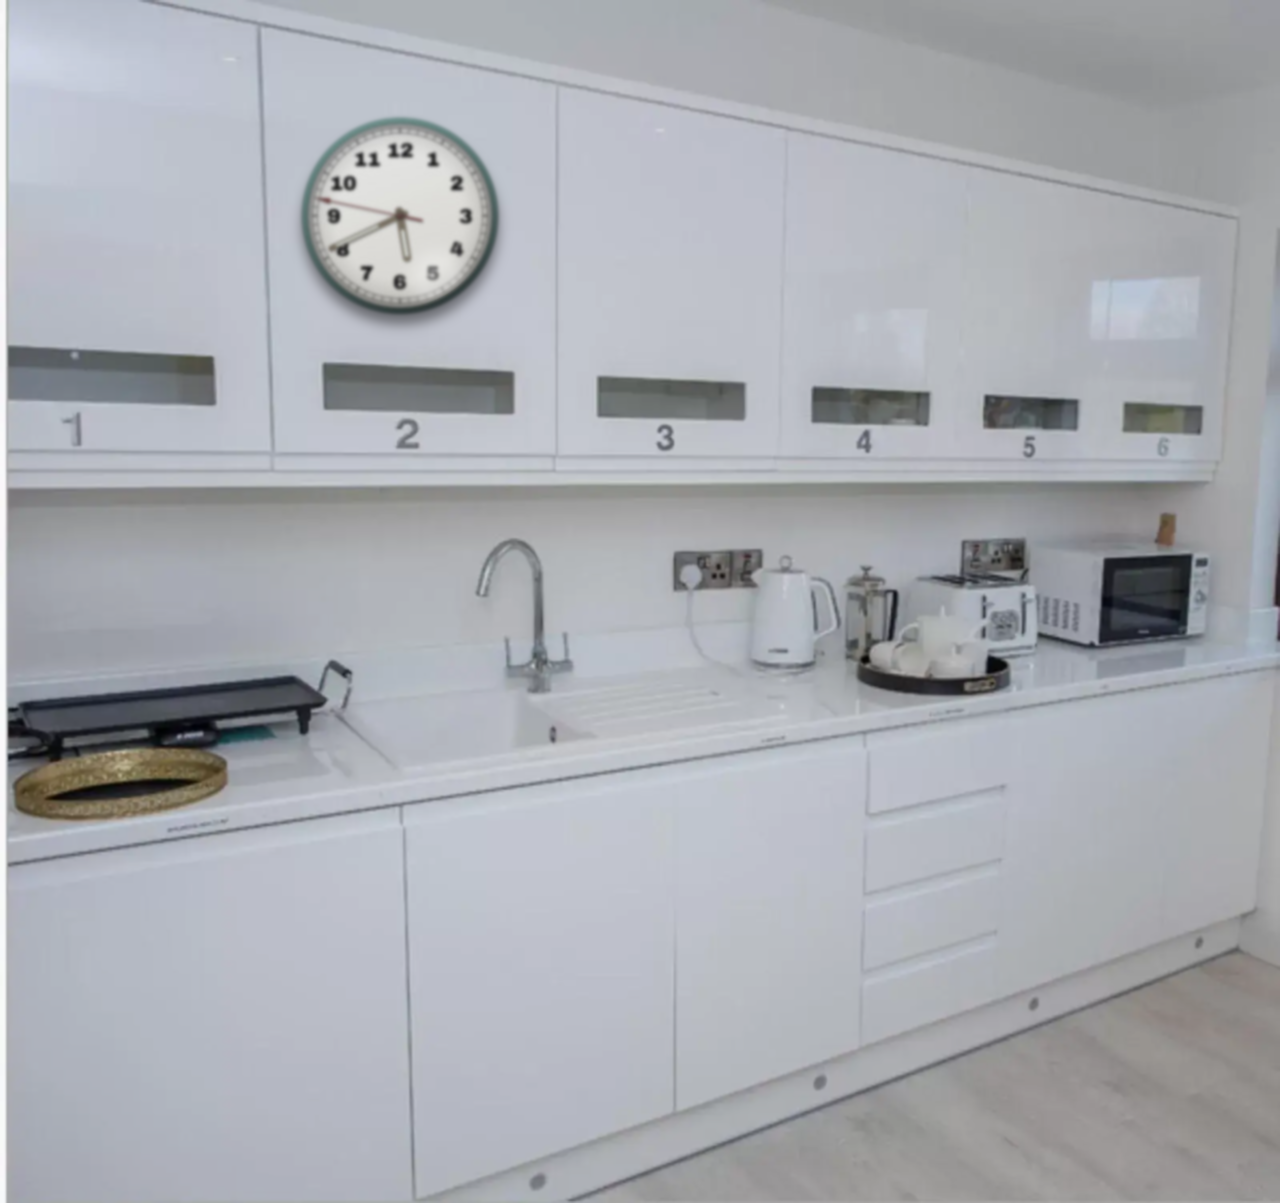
5:40:47
